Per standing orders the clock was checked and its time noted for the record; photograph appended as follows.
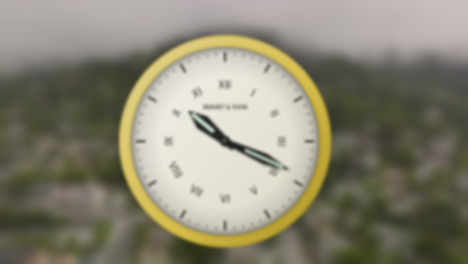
10:19
